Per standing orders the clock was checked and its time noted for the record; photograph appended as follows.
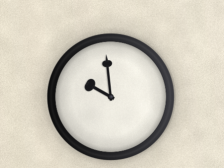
9:59
